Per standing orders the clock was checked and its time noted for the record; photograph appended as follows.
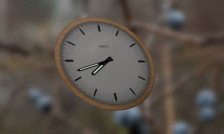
7:42
